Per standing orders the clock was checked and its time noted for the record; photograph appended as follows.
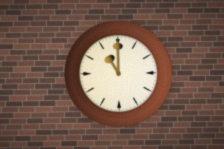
11:00
